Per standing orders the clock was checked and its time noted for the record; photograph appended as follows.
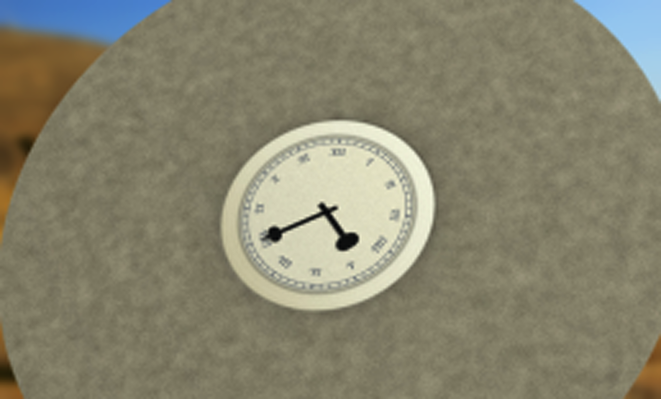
4:40
